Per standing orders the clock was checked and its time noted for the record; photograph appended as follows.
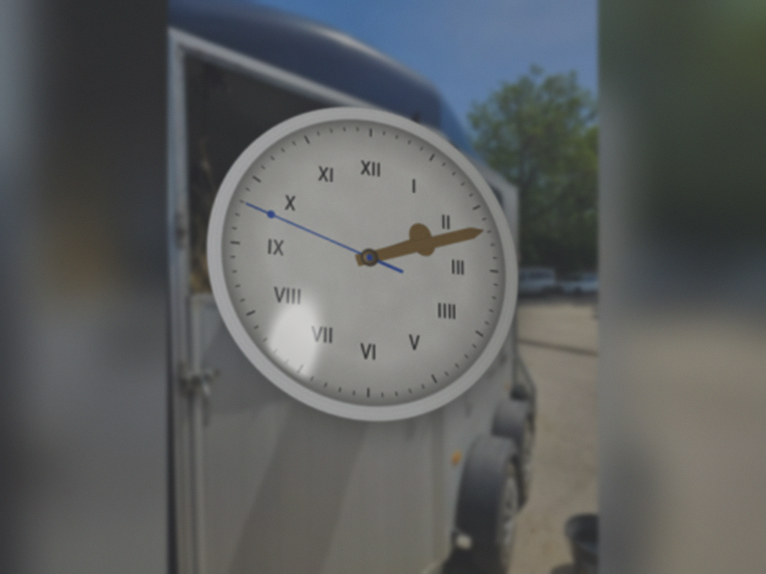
2:11:48
